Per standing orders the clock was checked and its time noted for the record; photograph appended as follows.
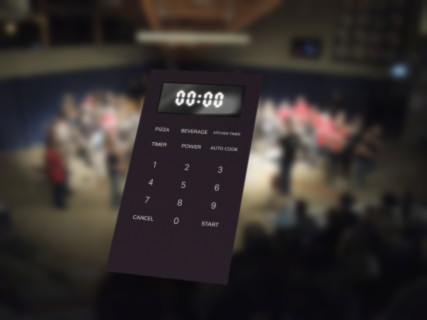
0:00
